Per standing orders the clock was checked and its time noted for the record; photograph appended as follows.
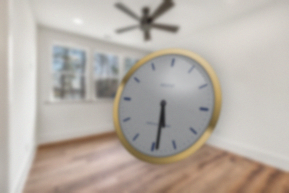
5:29
